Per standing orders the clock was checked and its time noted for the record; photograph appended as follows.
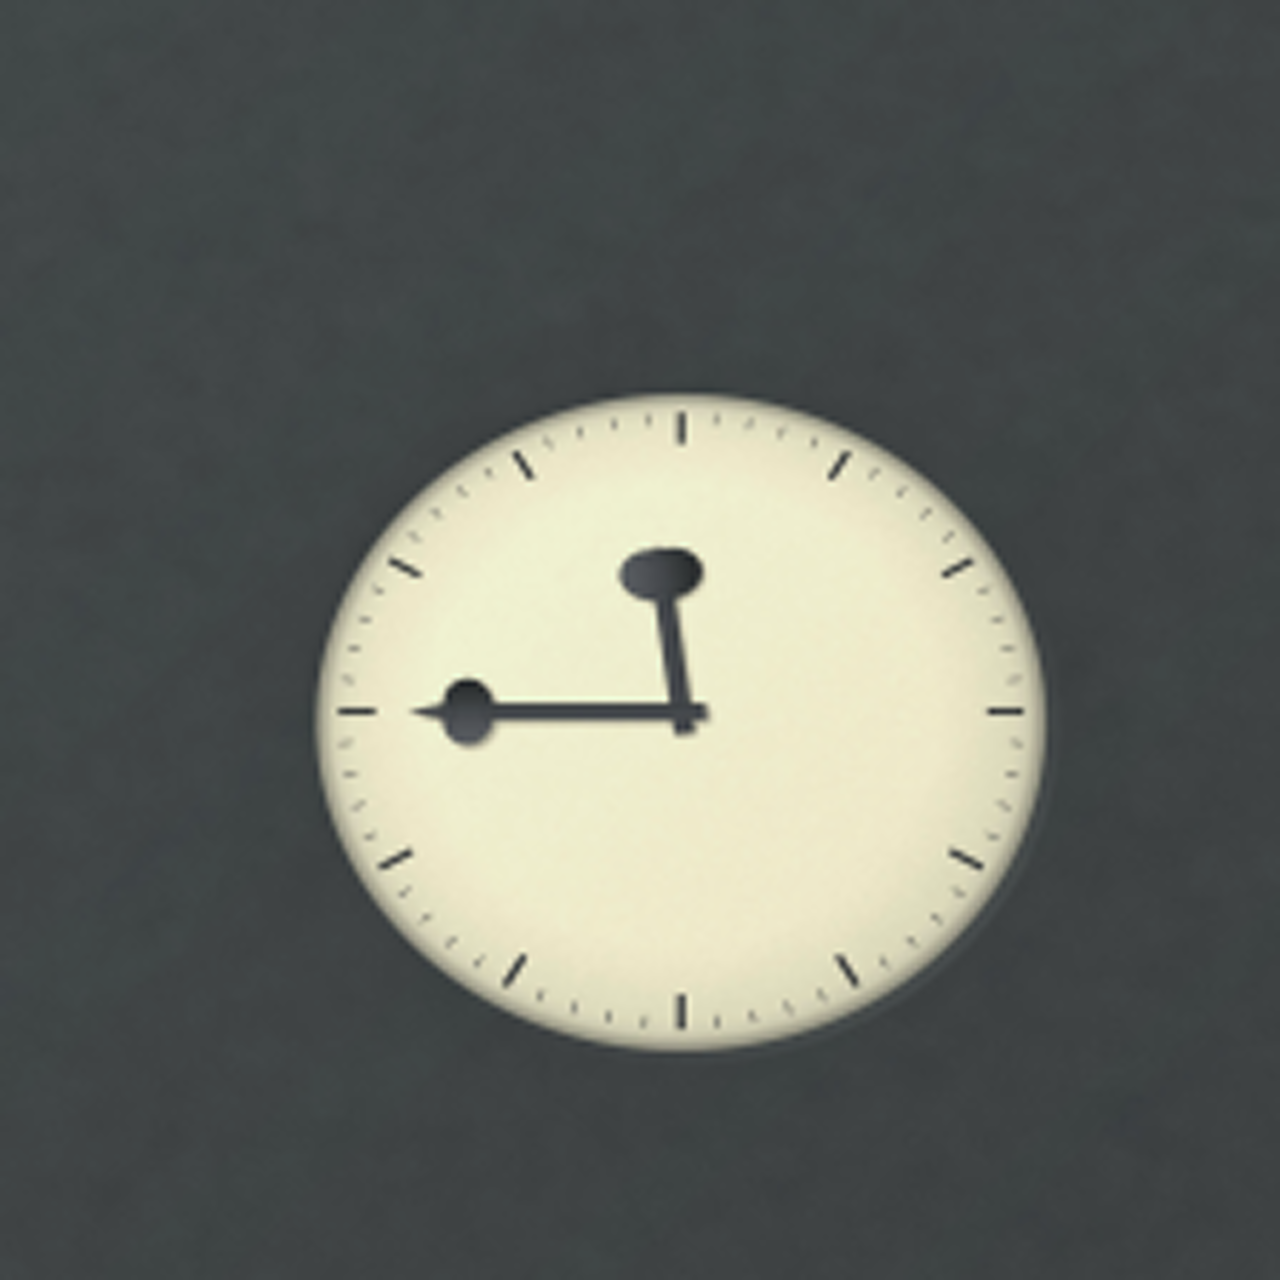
11:45
